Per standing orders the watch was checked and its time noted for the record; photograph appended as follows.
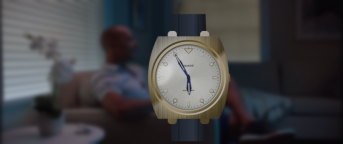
5:55
